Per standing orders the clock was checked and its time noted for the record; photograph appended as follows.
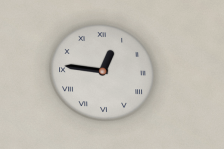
12:46
